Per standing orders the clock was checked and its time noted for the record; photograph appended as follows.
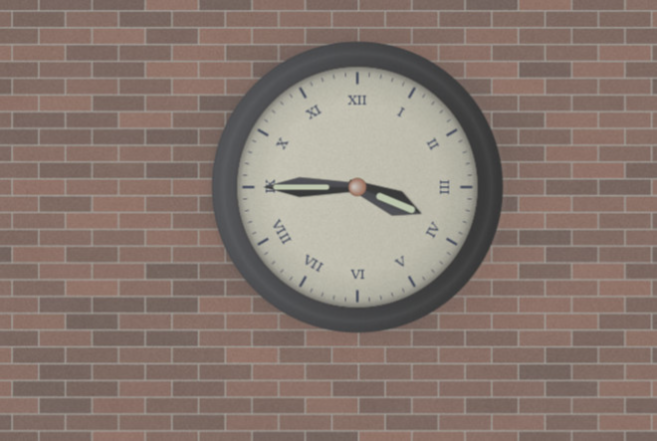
3:45
